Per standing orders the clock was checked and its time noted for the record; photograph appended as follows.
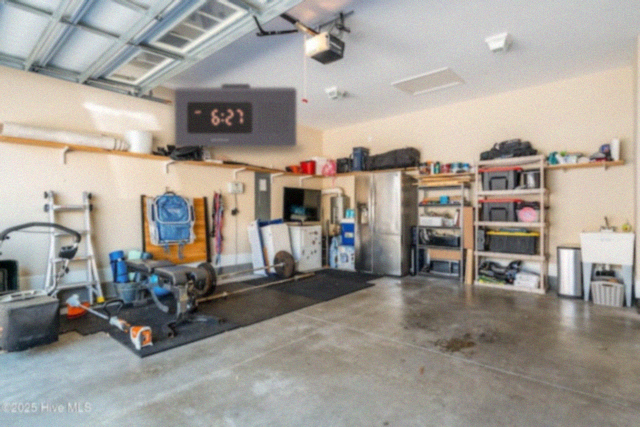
6:27
